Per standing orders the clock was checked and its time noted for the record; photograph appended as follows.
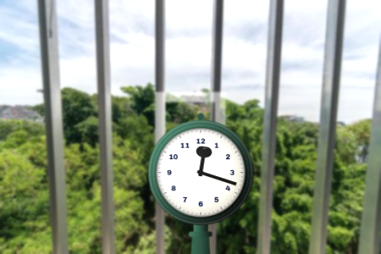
12:18
